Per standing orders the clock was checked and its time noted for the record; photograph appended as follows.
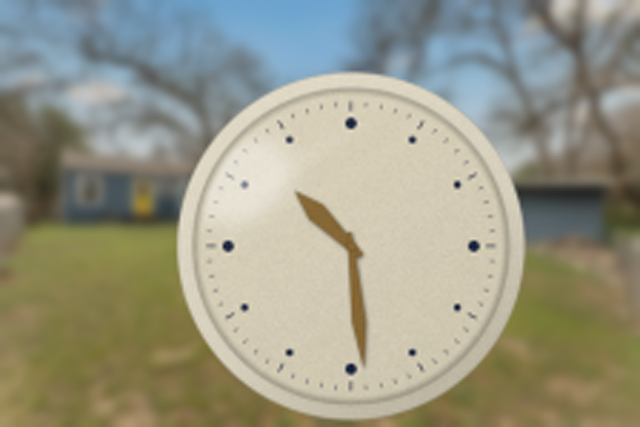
10:29
